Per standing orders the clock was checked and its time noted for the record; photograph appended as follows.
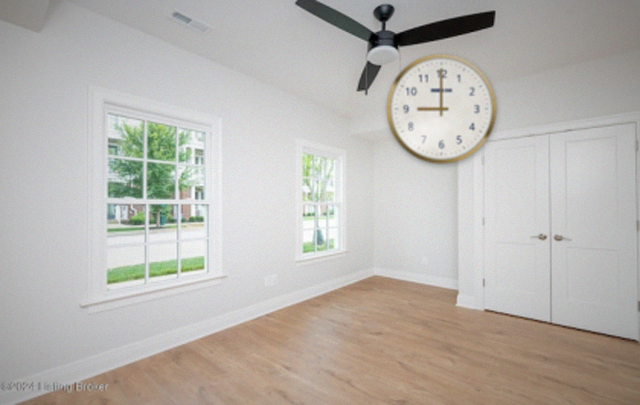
9:00
